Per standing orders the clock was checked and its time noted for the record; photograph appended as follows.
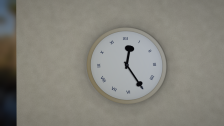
12:25
